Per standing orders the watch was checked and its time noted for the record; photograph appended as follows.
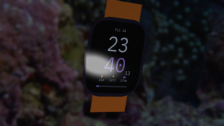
23:40
